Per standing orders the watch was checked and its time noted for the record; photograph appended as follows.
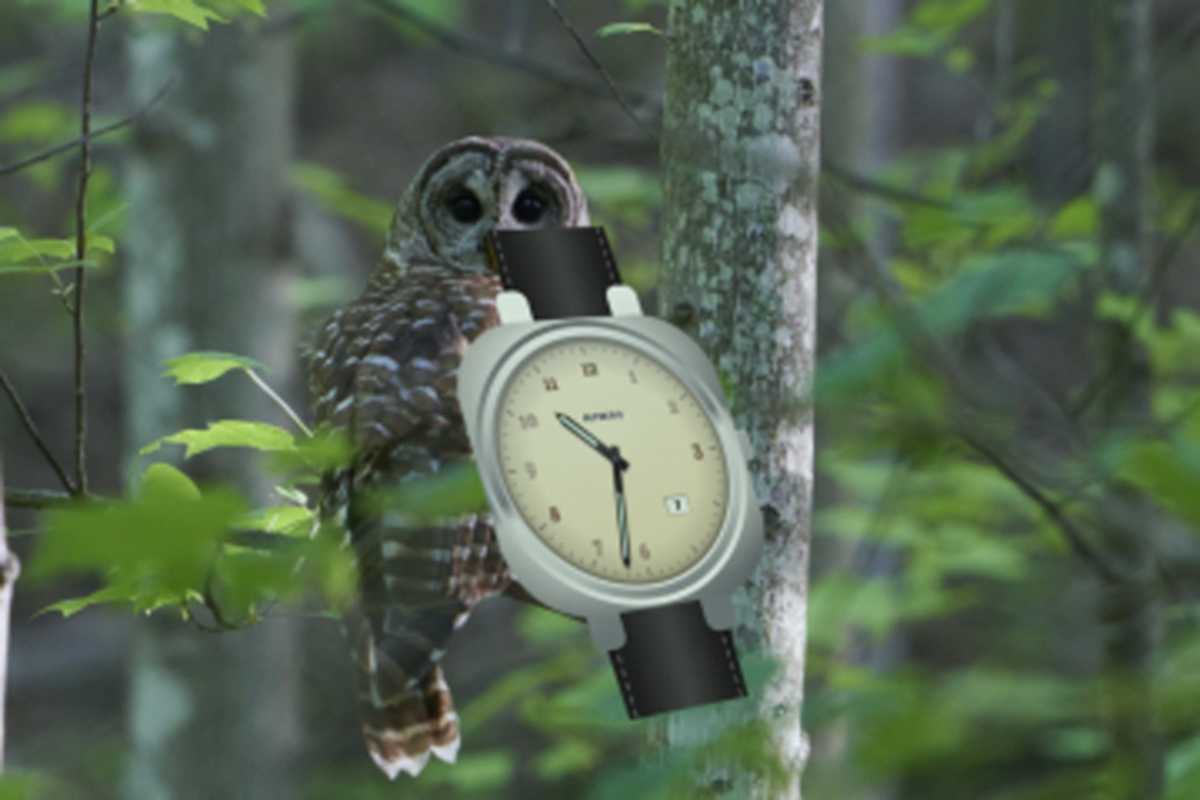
10:32
